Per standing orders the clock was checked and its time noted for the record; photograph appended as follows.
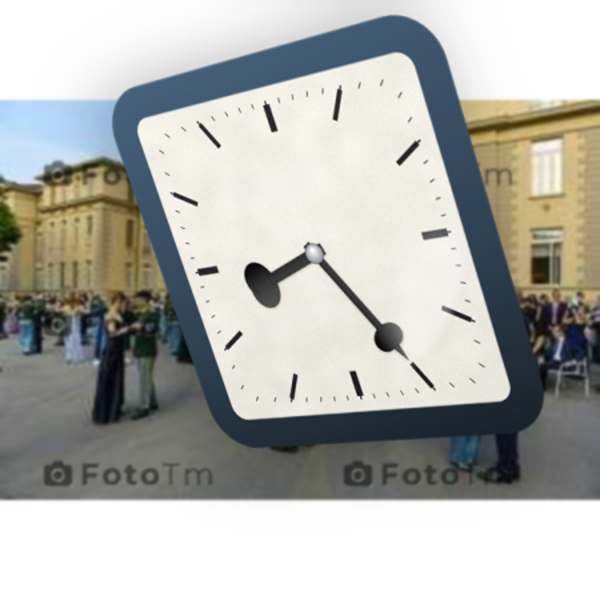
8:25
